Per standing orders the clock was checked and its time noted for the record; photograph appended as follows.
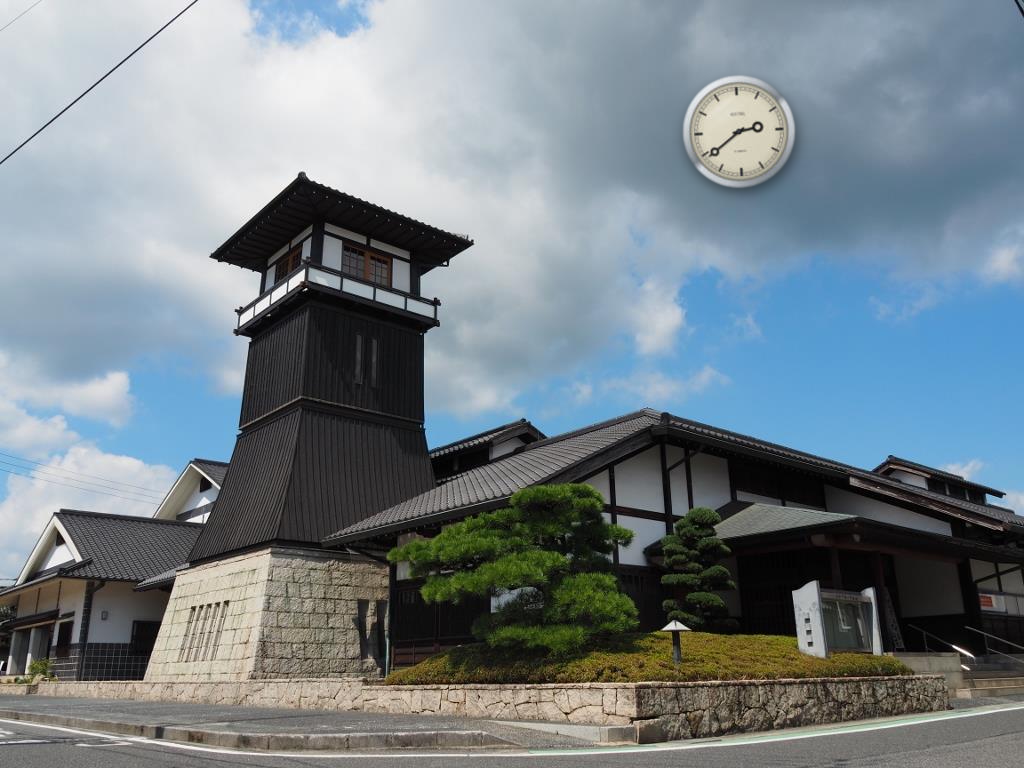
2:39
